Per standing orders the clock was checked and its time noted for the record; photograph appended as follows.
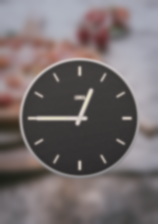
12:45
